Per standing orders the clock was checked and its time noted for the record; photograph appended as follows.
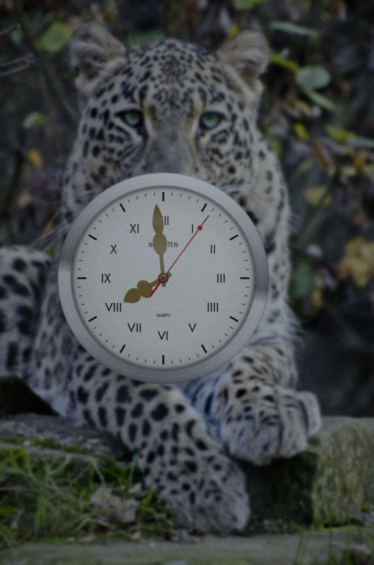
7:59:06
